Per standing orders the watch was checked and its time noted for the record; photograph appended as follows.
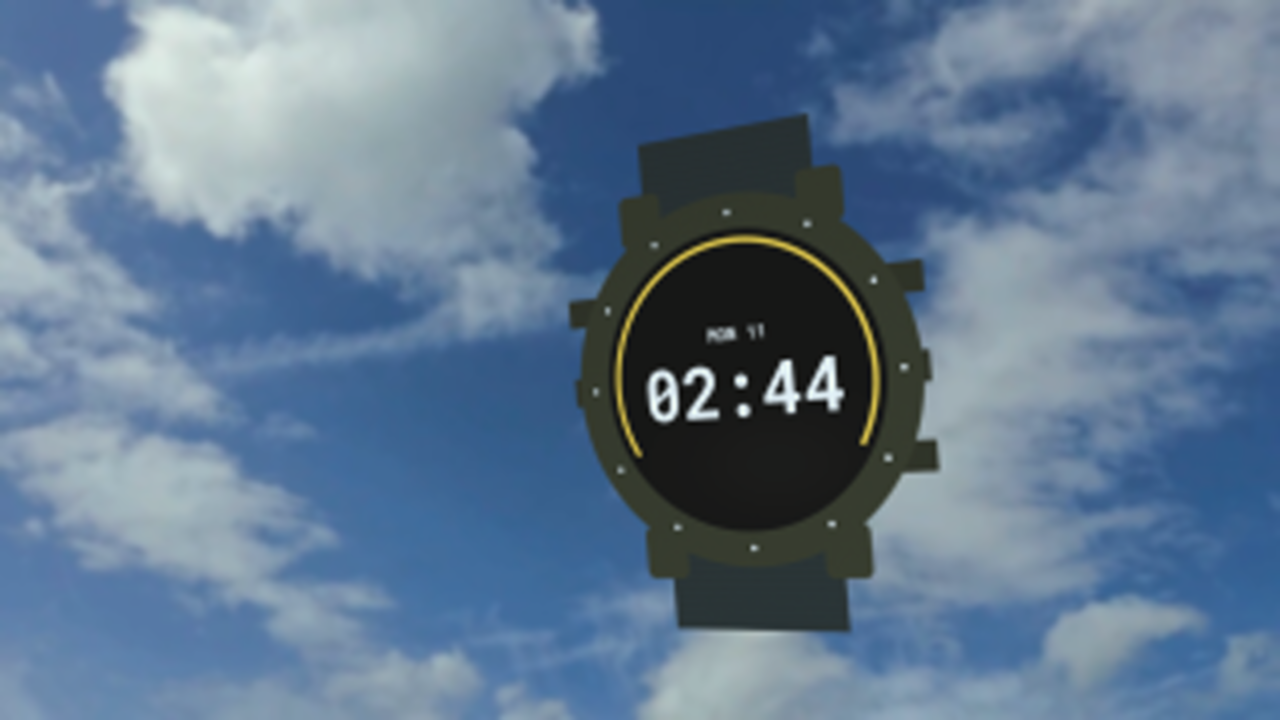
2:44
